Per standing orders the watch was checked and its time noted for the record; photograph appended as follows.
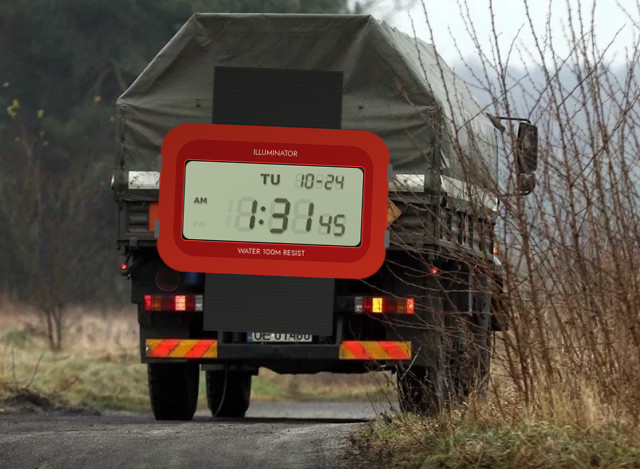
1:31:45
